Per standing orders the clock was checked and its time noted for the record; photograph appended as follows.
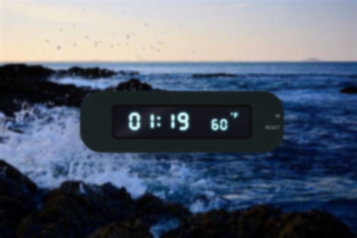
1:19
